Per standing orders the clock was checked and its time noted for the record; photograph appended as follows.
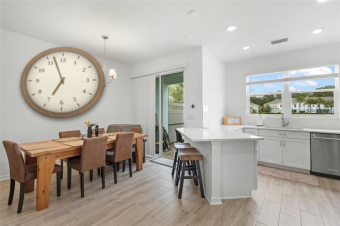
6:57
